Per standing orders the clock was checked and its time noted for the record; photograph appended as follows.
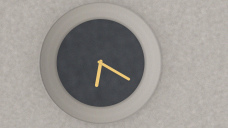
6:20
